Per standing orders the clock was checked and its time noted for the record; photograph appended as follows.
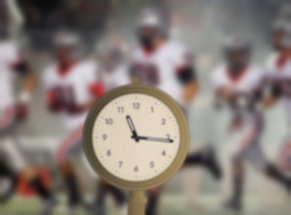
11:16
